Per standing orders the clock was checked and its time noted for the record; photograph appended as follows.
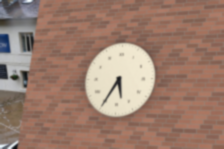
5:35
